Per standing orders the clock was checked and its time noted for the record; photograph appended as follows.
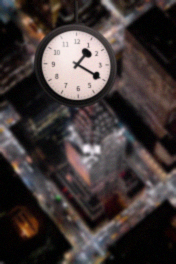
1:20
